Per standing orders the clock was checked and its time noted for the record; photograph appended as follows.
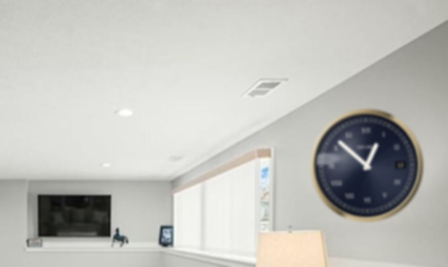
12:52
